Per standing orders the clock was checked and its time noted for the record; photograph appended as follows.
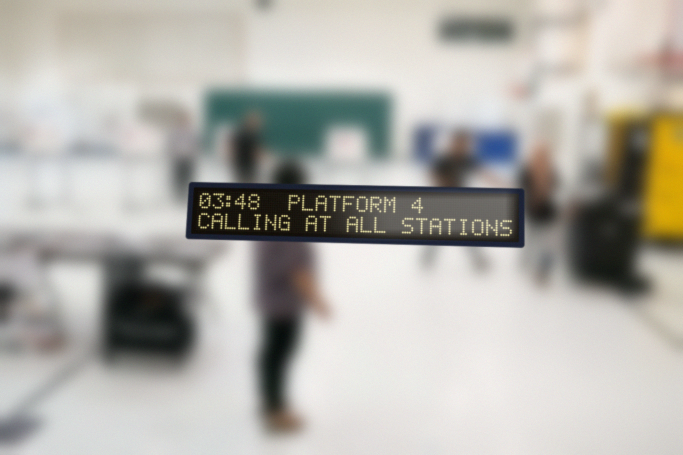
3:48
